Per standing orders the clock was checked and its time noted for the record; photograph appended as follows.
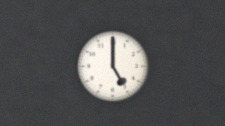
5:00
